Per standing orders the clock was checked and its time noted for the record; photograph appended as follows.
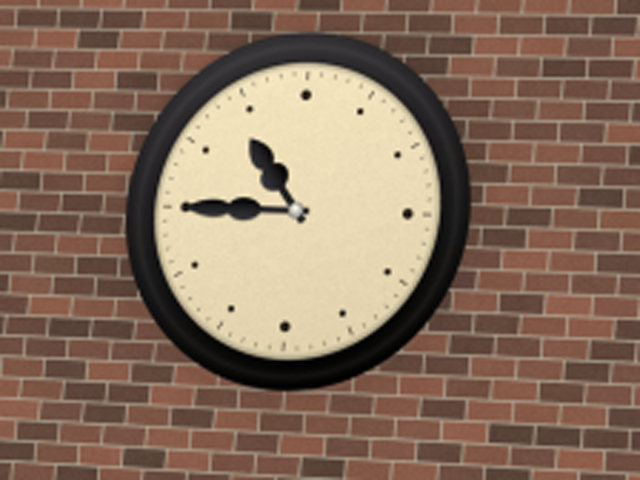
10:45
